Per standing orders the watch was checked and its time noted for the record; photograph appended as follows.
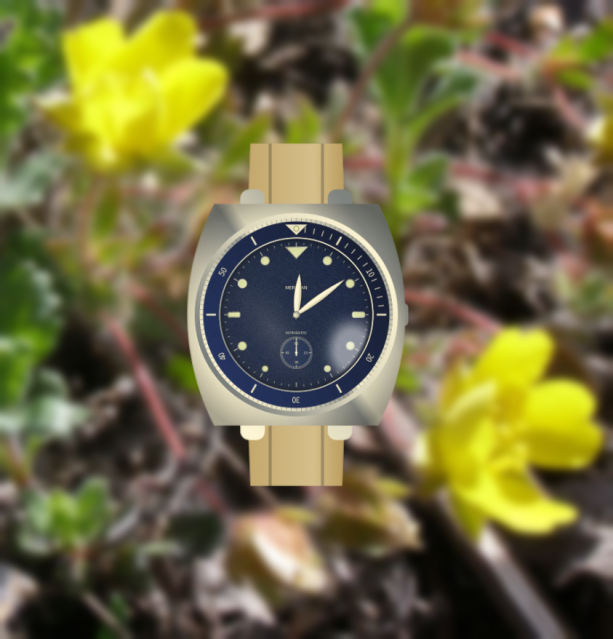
12:09
